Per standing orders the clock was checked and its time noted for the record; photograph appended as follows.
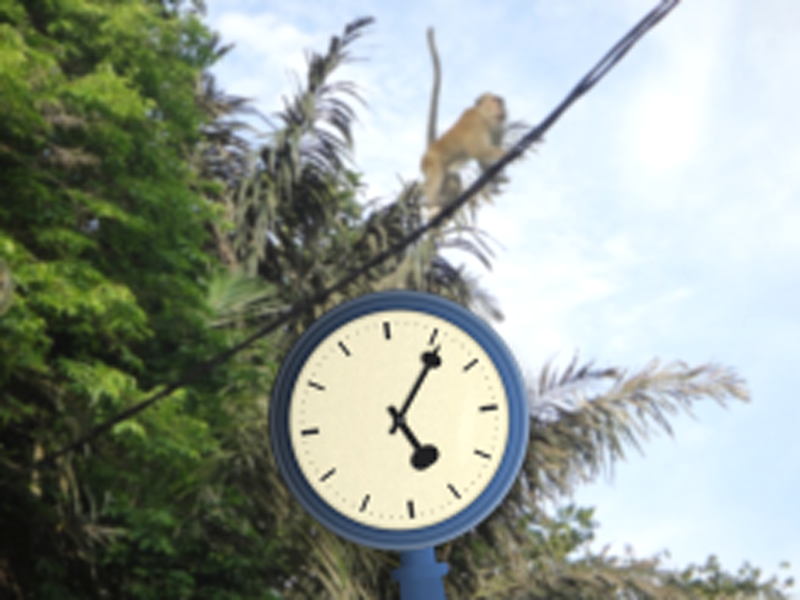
5:06
